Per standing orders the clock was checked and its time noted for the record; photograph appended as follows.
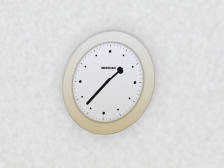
1:37
